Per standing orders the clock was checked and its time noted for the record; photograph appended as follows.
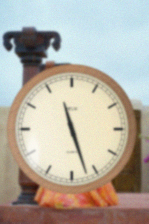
11:27
